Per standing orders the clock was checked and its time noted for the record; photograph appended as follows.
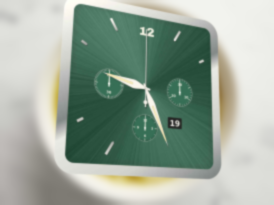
9:26
